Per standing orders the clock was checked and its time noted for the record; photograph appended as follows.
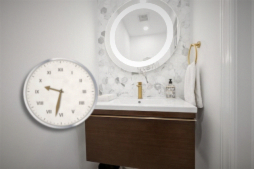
9:32
